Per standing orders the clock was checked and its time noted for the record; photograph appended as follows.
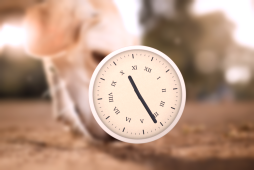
10:21
